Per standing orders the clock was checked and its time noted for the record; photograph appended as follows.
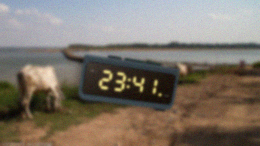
23:41
